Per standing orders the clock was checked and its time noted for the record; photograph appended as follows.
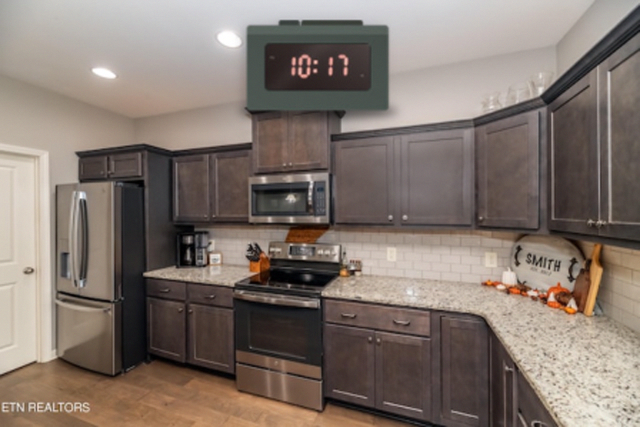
10:17
